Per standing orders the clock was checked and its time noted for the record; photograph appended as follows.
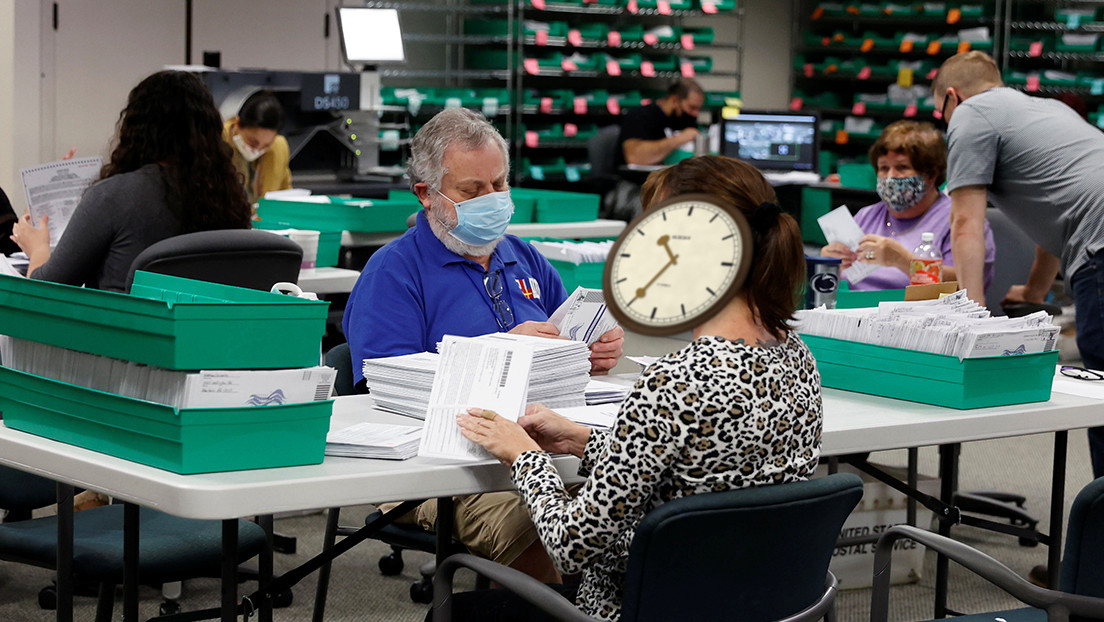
10:35
